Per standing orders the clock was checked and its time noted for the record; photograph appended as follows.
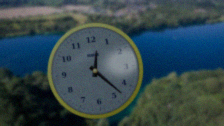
12:23
